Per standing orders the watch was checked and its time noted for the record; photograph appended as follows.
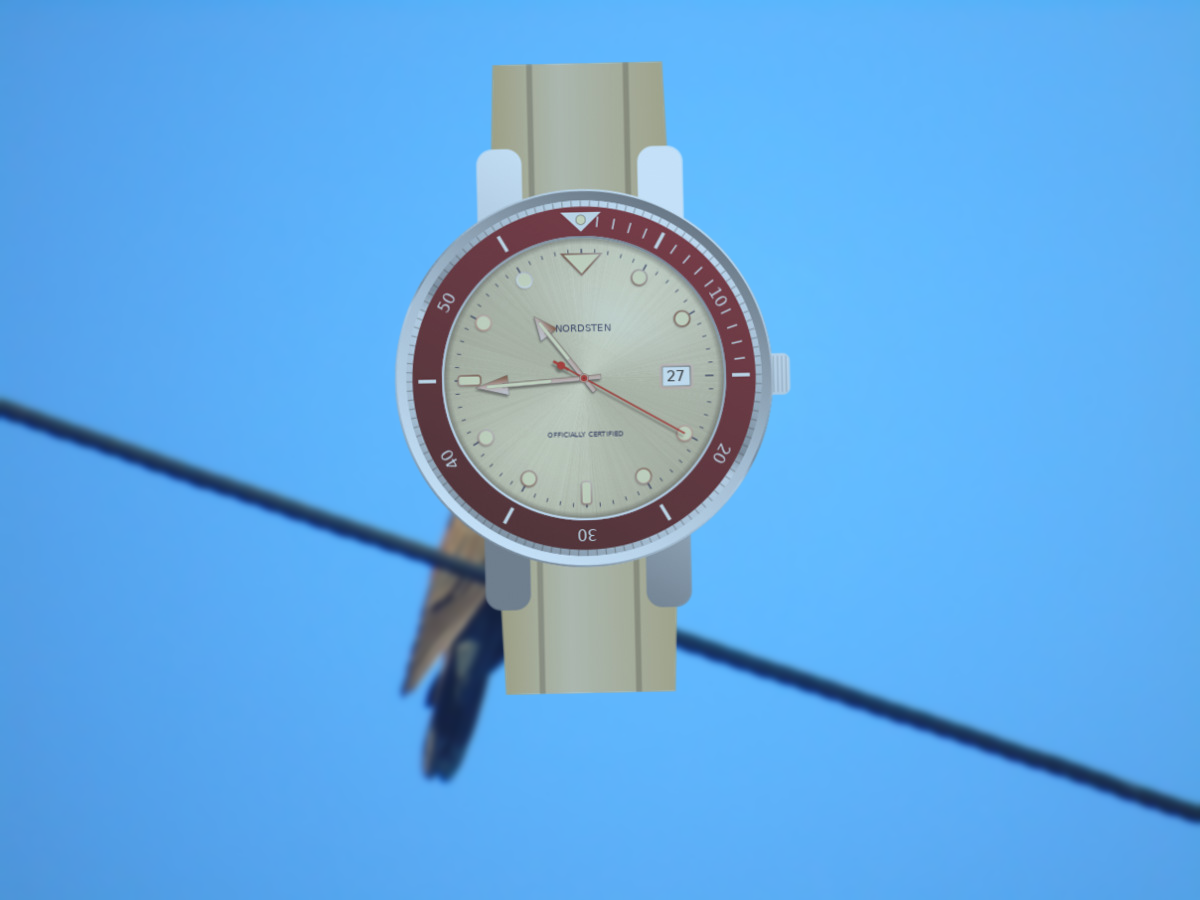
10:44:20
